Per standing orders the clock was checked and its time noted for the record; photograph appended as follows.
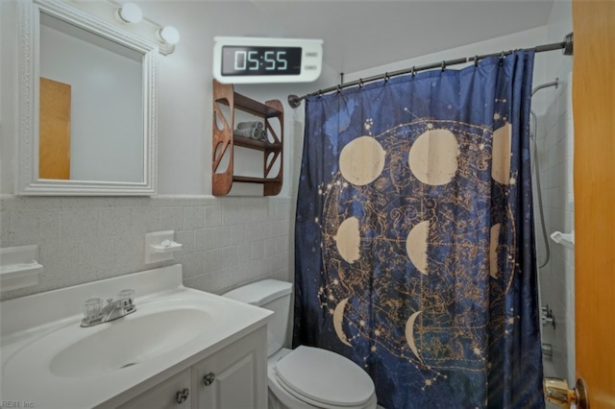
5:55
